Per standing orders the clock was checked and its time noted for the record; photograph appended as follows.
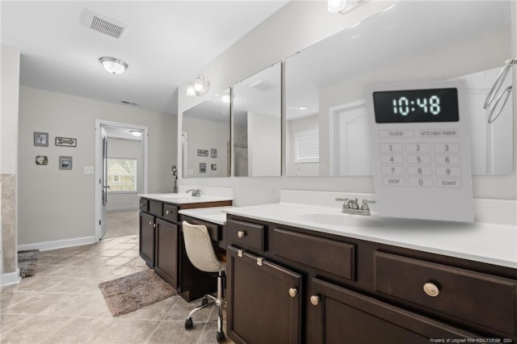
10:48
